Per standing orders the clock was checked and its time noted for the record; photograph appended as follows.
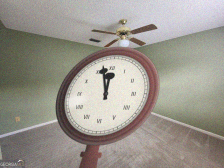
11:57
